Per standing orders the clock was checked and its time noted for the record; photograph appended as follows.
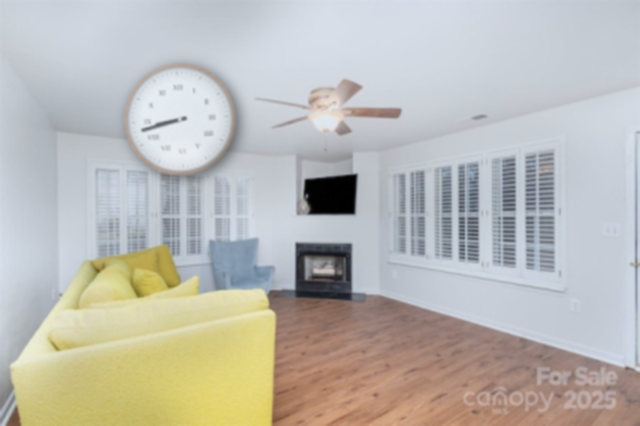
8:43
